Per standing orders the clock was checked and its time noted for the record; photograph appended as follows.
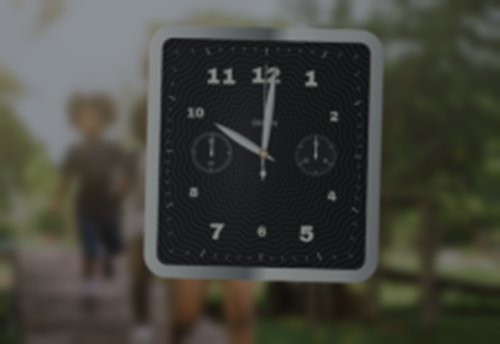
10:01
